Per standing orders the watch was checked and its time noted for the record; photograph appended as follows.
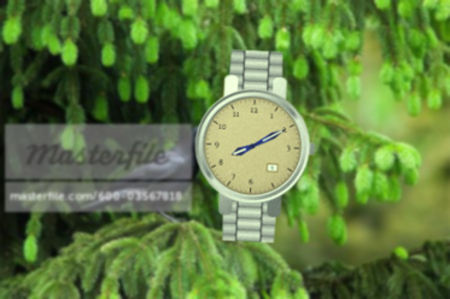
8:10
